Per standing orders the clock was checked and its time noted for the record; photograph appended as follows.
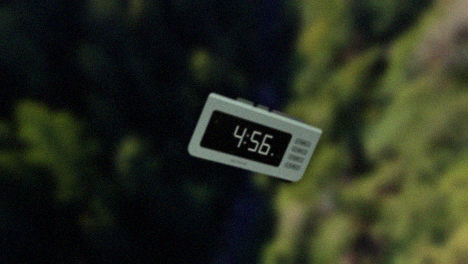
4:56
